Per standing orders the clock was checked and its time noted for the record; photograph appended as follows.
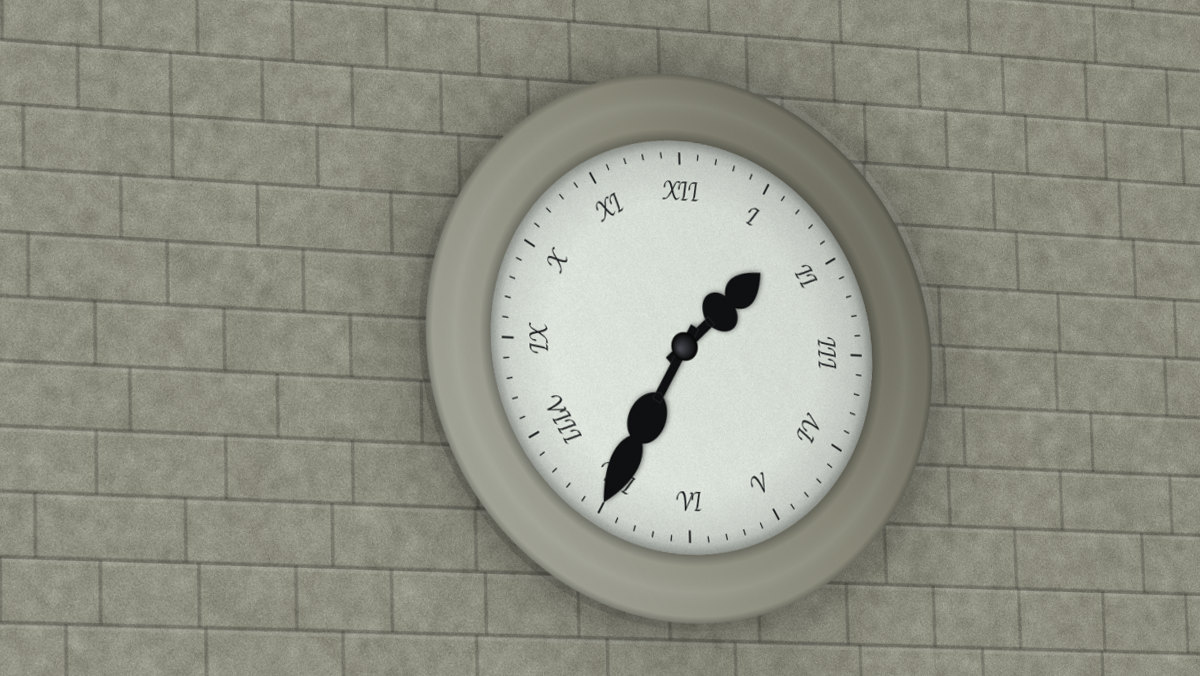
1:35
